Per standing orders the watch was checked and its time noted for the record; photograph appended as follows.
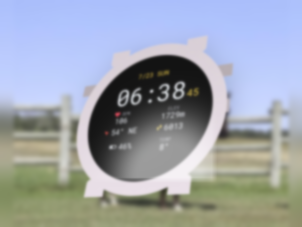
6:38
